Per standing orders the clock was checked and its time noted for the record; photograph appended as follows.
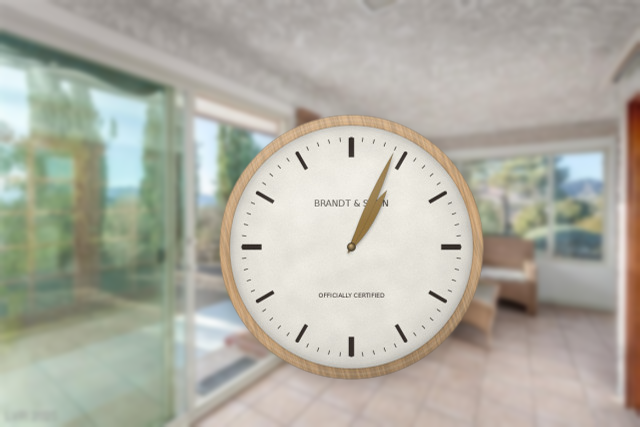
1:04
